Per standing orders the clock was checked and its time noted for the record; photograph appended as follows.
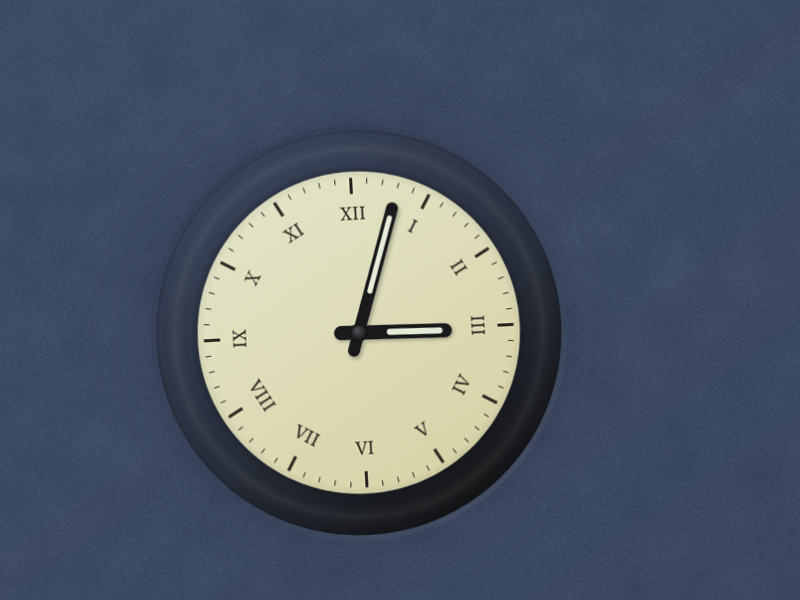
3:03
